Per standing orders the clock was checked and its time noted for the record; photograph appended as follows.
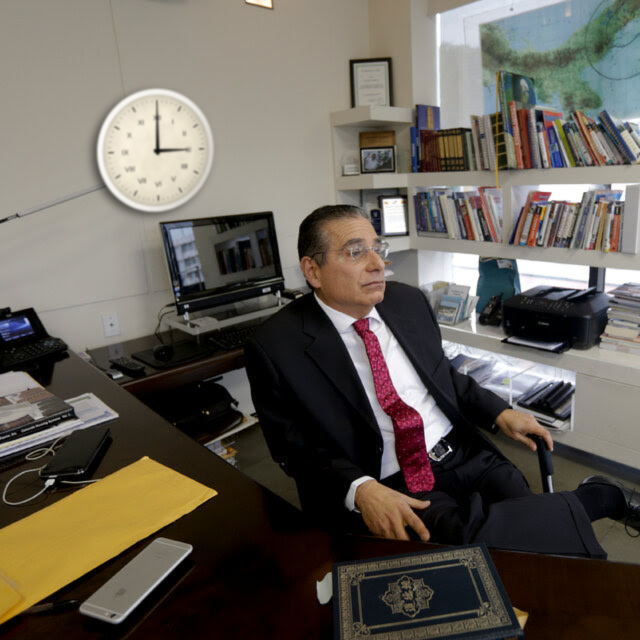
3:00
